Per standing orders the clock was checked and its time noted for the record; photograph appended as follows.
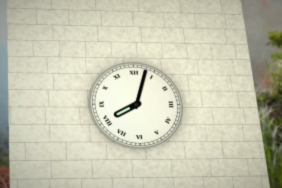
8:03
